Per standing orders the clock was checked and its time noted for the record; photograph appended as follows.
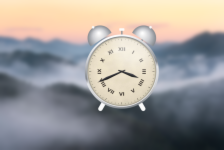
3:41
